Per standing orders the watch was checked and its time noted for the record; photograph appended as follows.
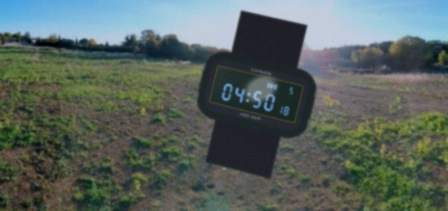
4:50
